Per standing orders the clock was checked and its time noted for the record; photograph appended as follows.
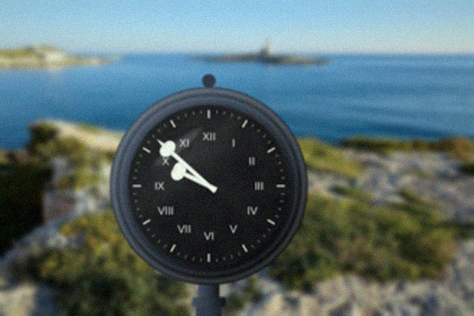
9:52
